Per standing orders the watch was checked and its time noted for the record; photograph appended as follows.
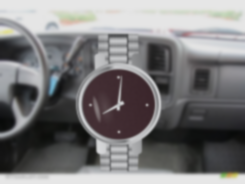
8:01
